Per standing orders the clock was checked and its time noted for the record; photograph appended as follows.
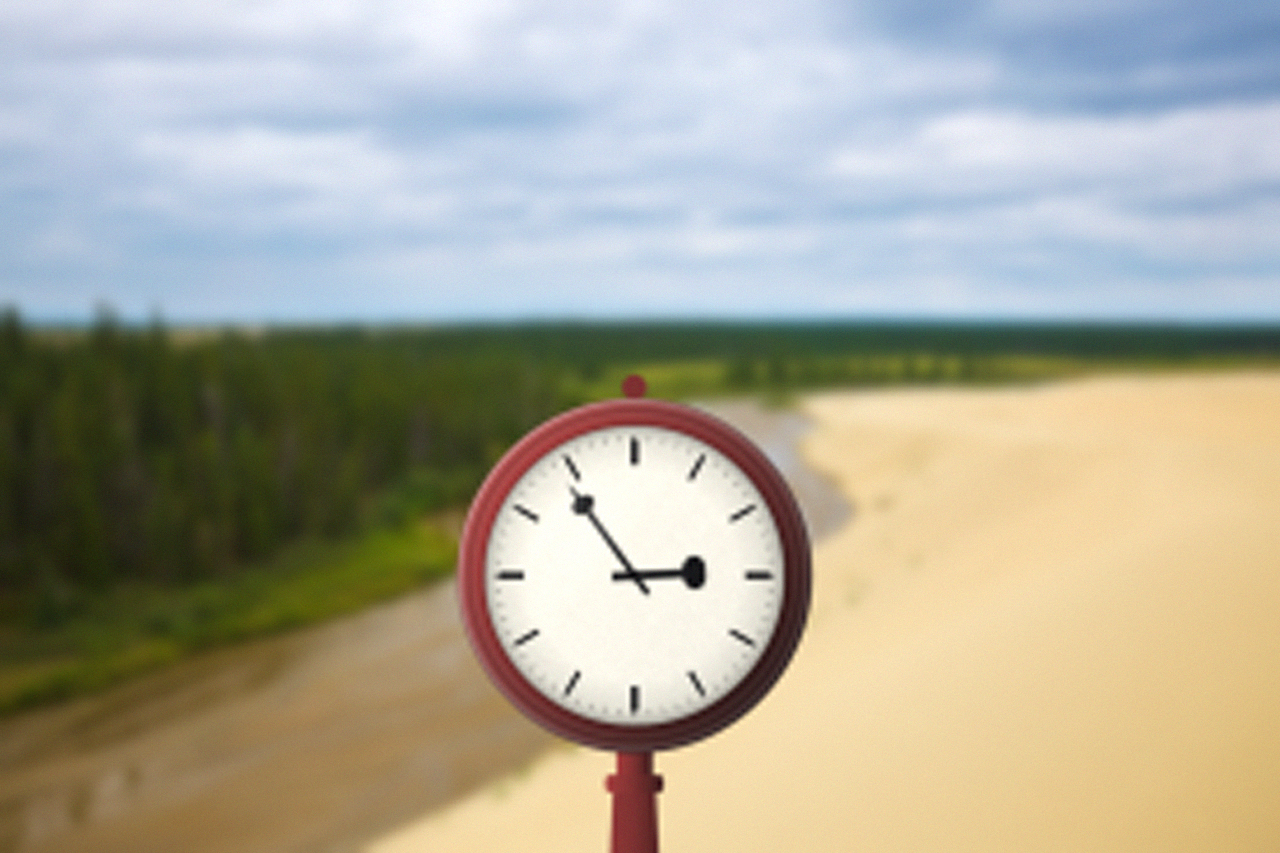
2:54
